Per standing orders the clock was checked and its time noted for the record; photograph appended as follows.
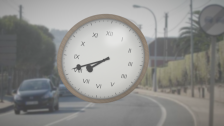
7:41
